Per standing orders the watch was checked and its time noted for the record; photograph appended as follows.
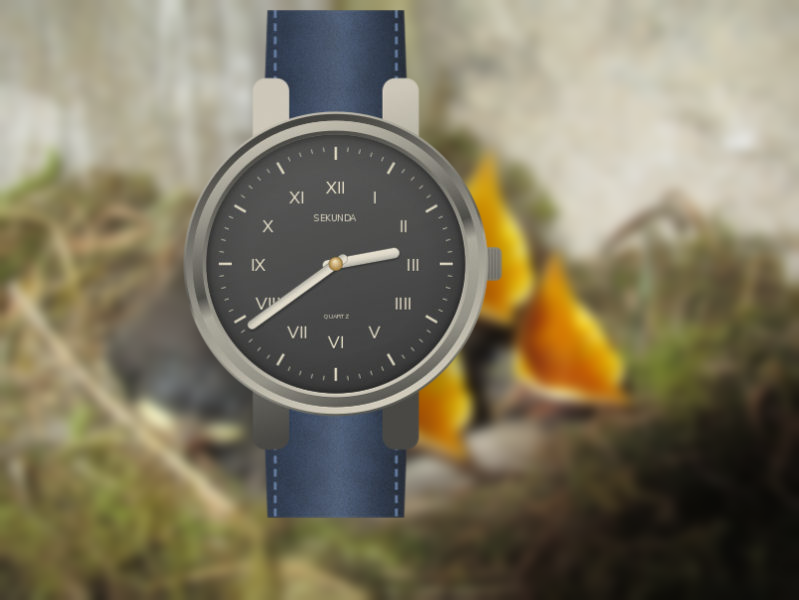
2:39
